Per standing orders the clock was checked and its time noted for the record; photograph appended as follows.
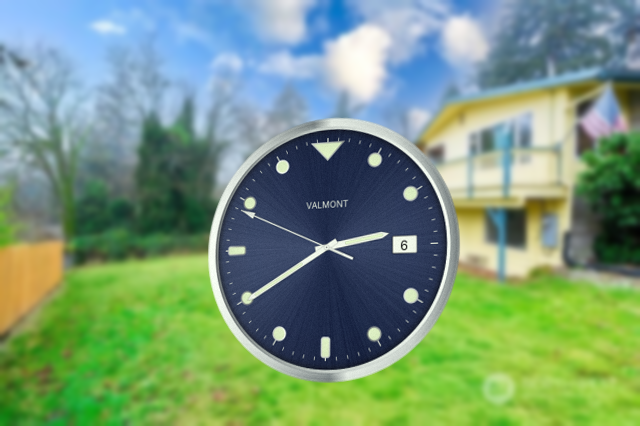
2:39:49
